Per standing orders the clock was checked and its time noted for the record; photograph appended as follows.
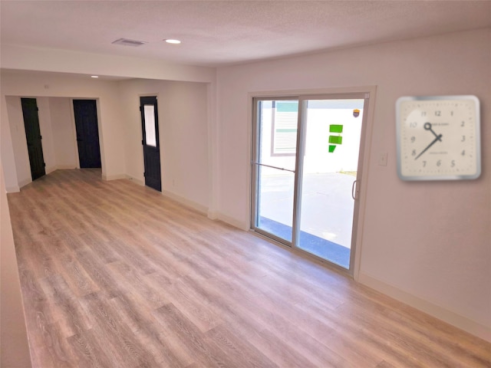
10:38
